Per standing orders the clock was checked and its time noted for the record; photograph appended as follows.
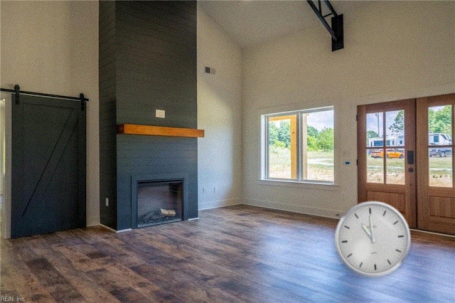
11:00
